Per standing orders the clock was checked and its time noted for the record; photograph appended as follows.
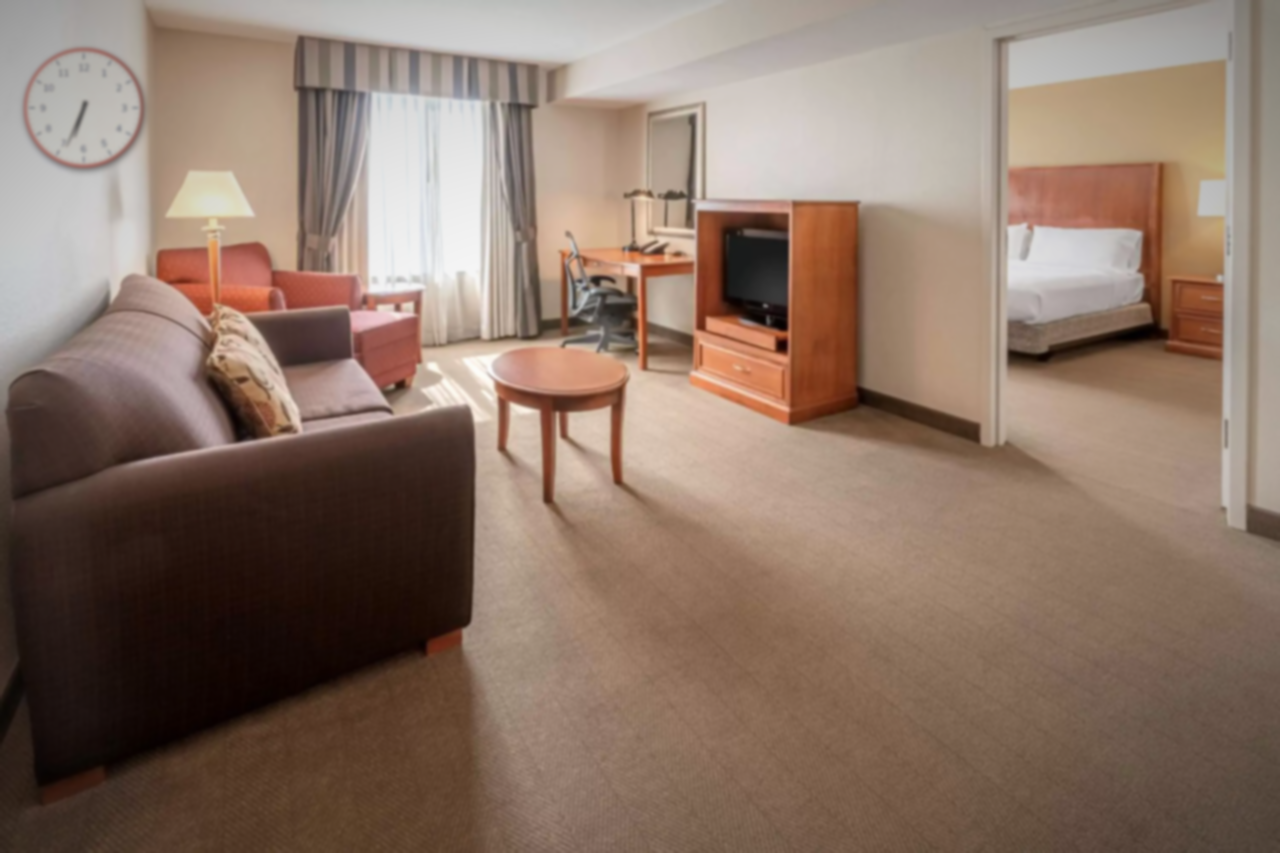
6:34
